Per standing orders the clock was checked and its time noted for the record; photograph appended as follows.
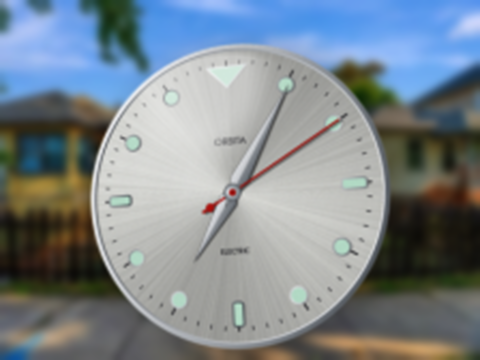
7:05:10
